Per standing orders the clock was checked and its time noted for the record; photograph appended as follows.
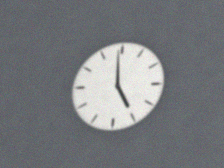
4:59
